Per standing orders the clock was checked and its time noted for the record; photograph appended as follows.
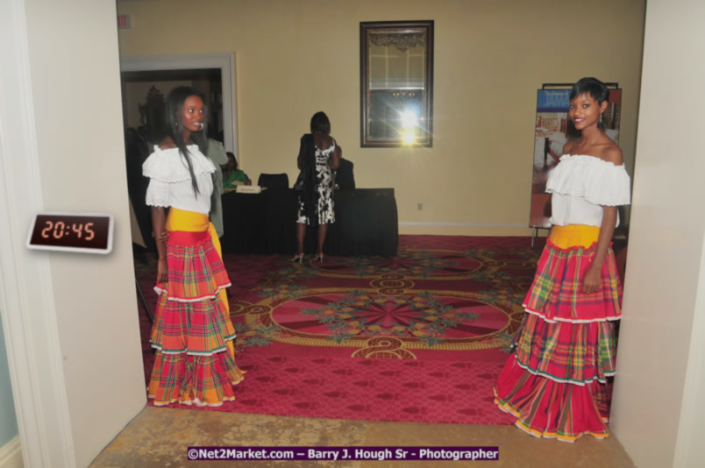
20:45
